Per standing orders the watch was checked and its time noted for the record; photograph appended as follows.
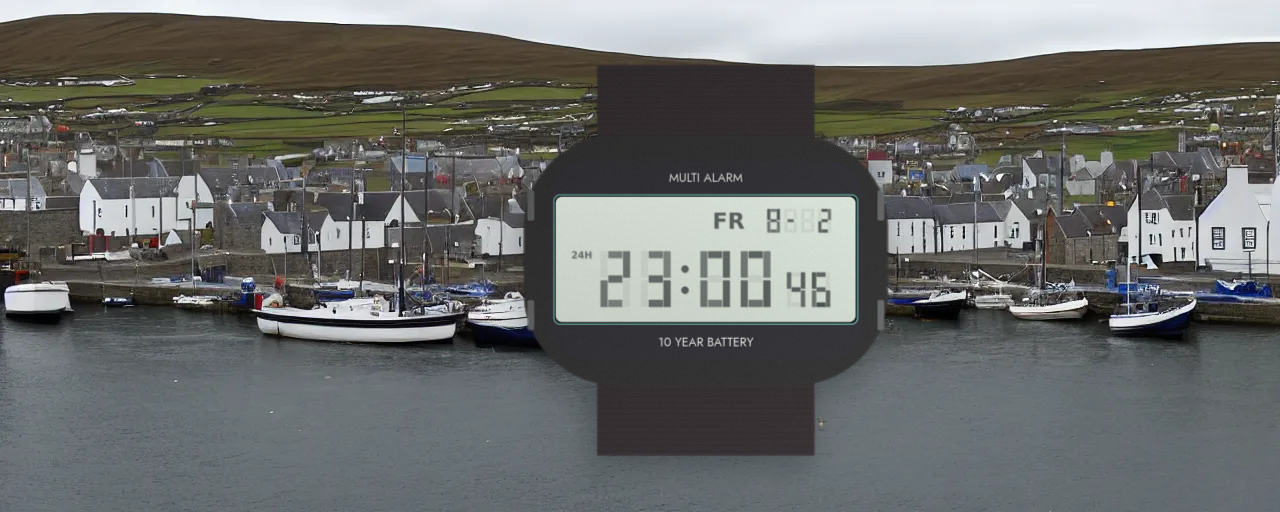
23:00:46
